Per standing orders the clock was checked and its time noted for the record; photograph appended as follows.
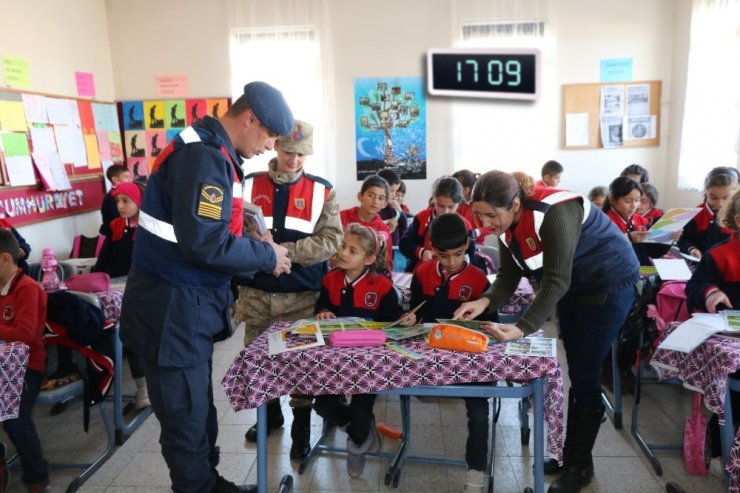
17:09
